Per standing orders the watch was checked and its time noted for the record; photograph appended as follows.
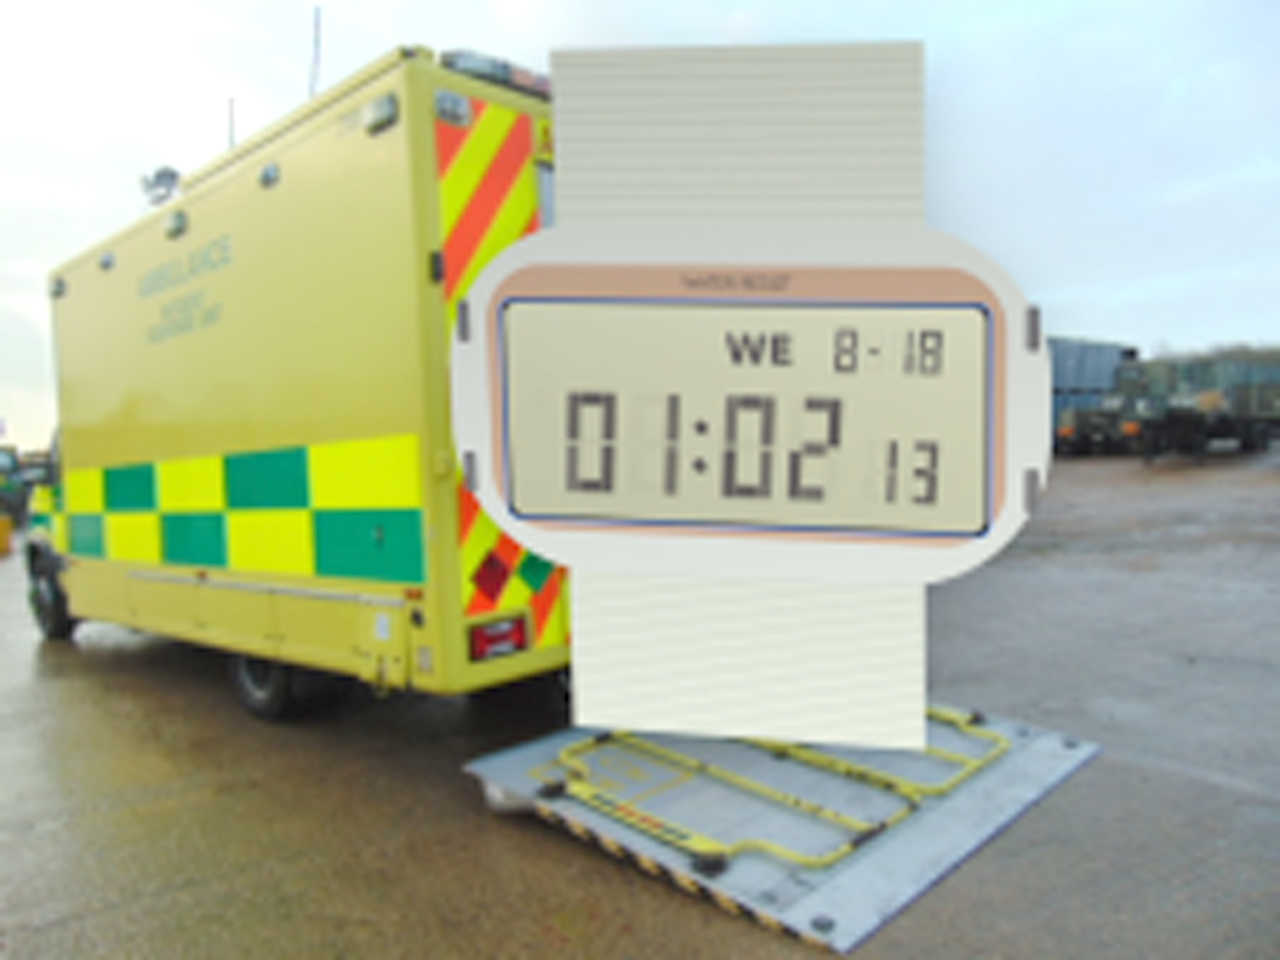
1:02:13
